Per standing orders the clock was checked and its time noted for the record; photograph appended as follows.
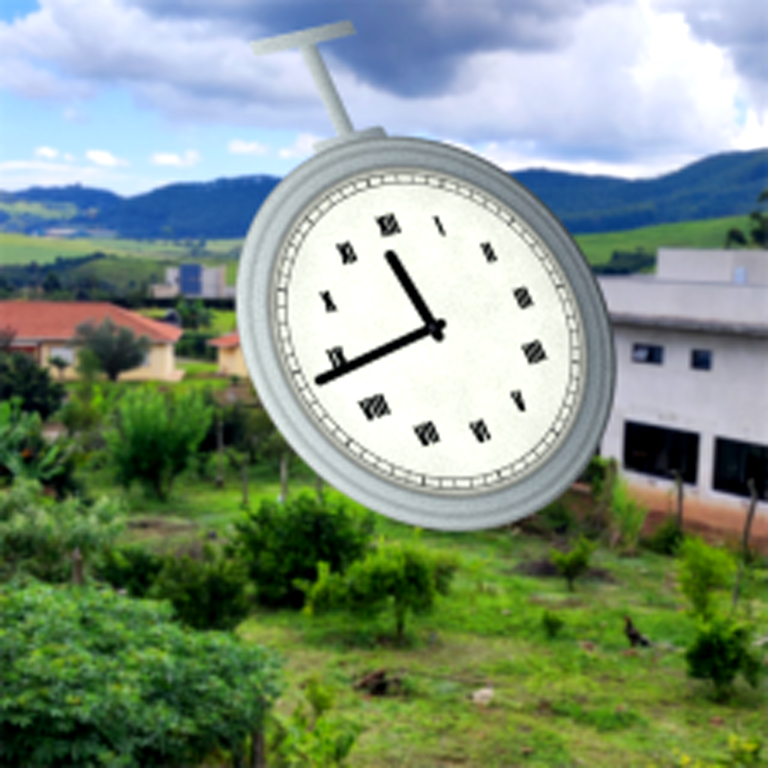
11:44
